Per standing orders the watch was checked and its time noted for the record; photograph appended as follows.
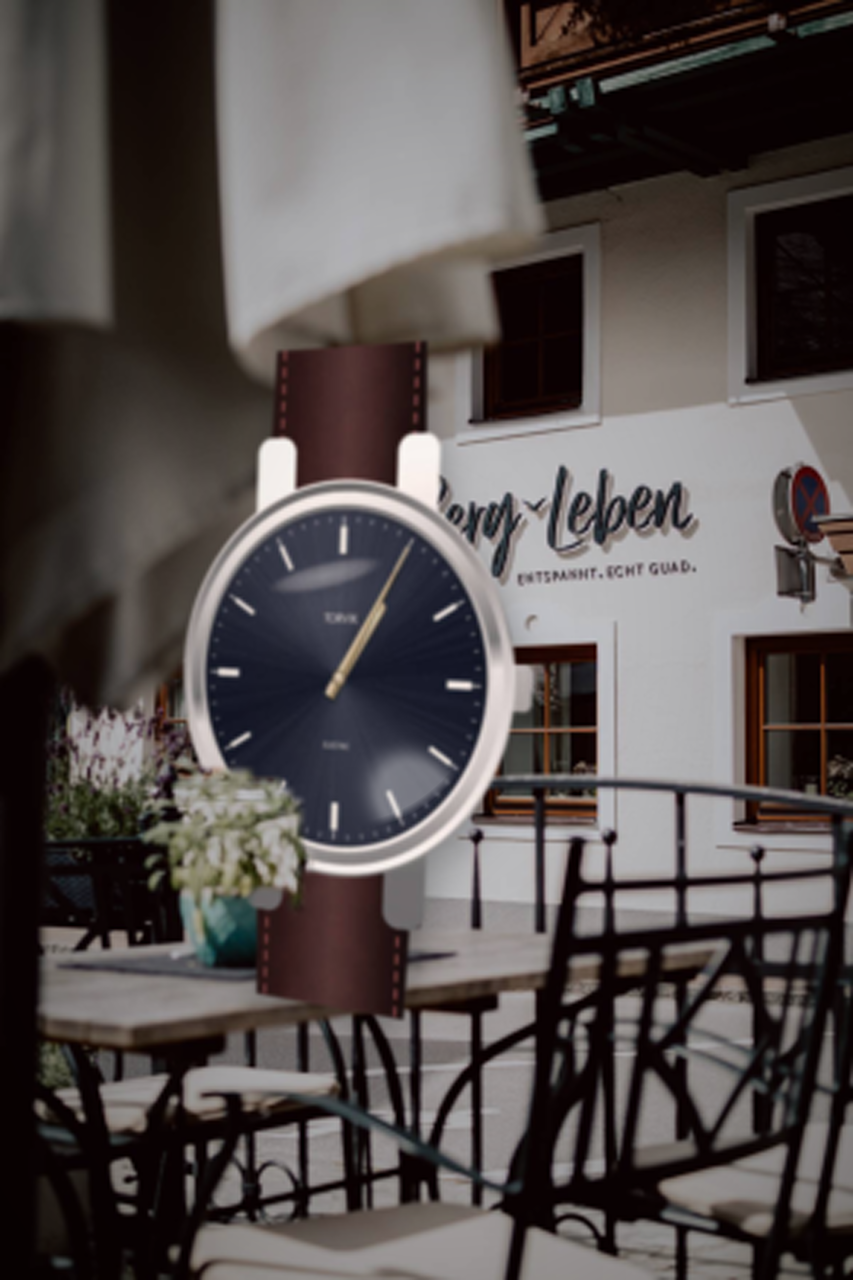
1:05
